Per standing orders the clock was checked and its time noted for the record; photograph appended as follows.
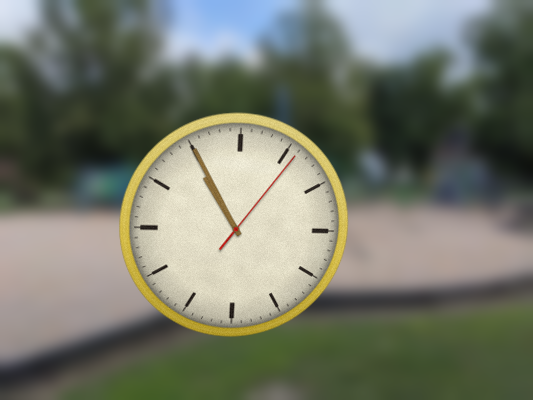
10:55:06
